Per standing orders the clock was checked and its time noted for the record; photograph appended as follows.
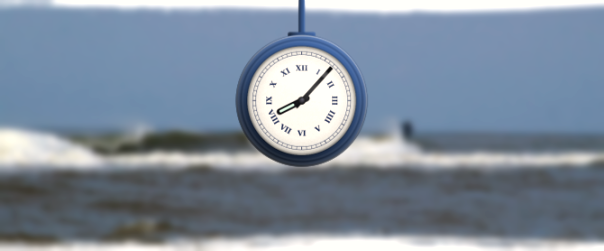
8:07
